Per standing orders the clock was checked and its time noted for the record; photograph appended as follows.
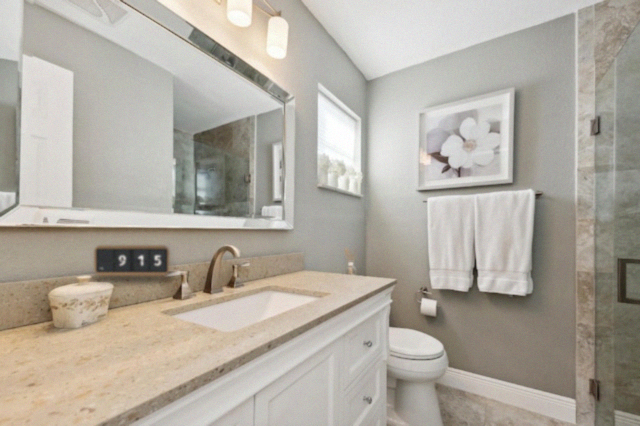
9:15
